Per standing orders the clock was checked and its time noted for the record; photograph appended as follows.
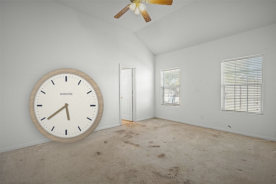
5:39
